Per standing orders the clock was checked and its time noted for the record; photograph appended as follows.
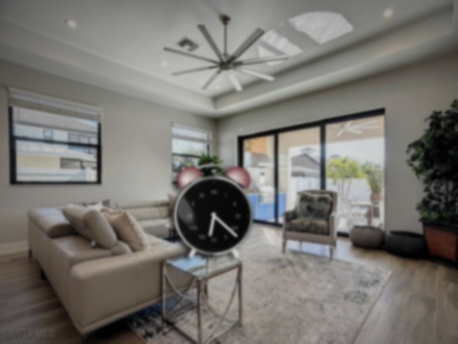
6:22
